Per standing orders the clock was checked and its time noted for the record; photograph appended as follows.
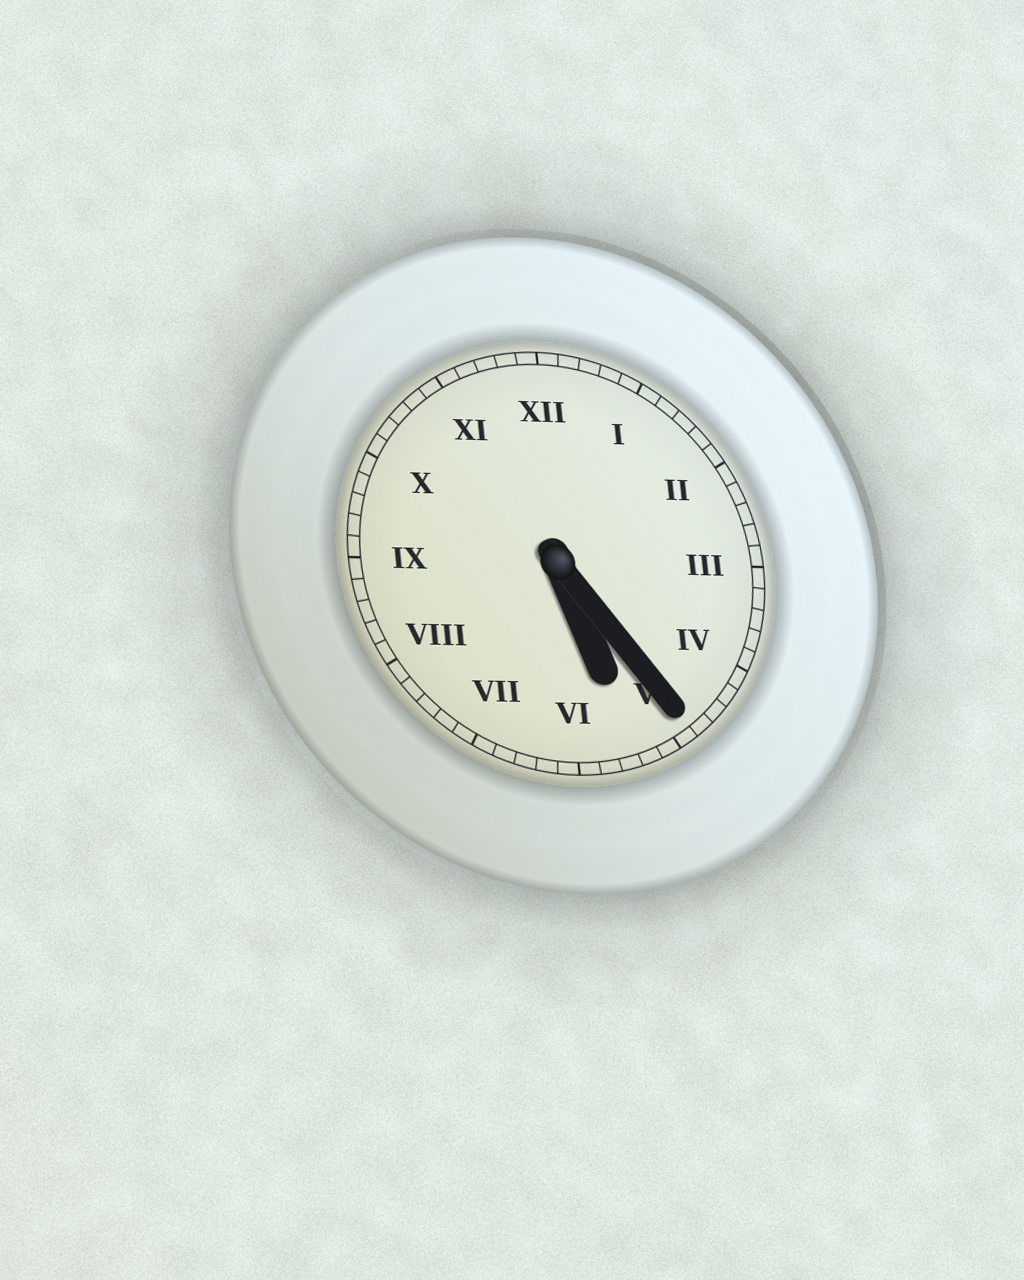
5:24
